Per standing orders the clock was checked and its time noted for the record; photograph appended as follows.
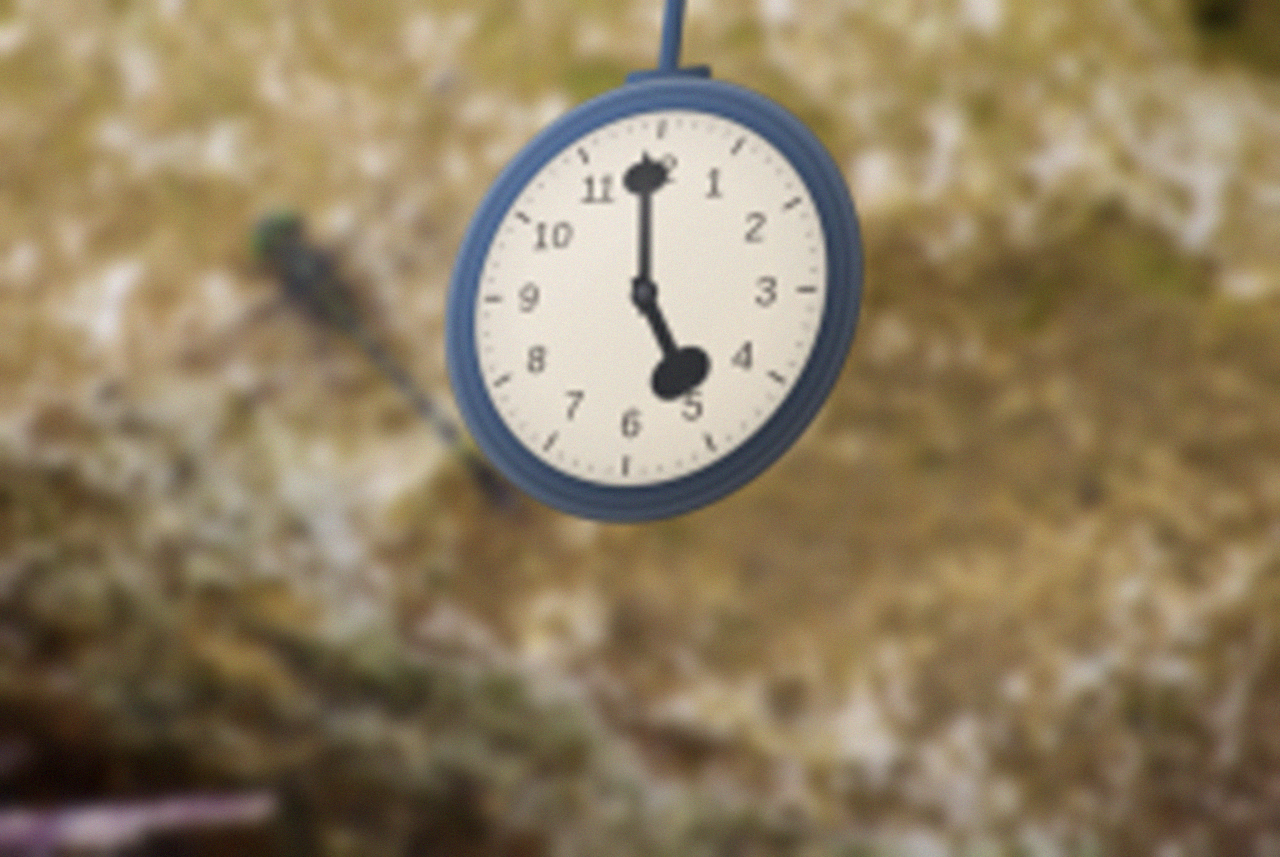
4:59
